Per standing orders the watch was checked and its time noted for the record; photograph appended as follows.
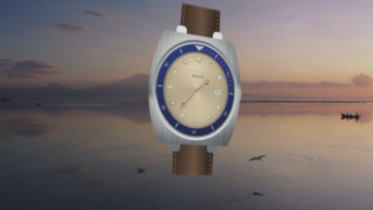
1:37
